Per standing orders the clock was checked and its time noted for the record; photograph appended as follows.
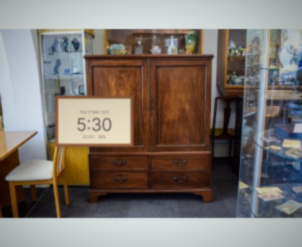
5:30
